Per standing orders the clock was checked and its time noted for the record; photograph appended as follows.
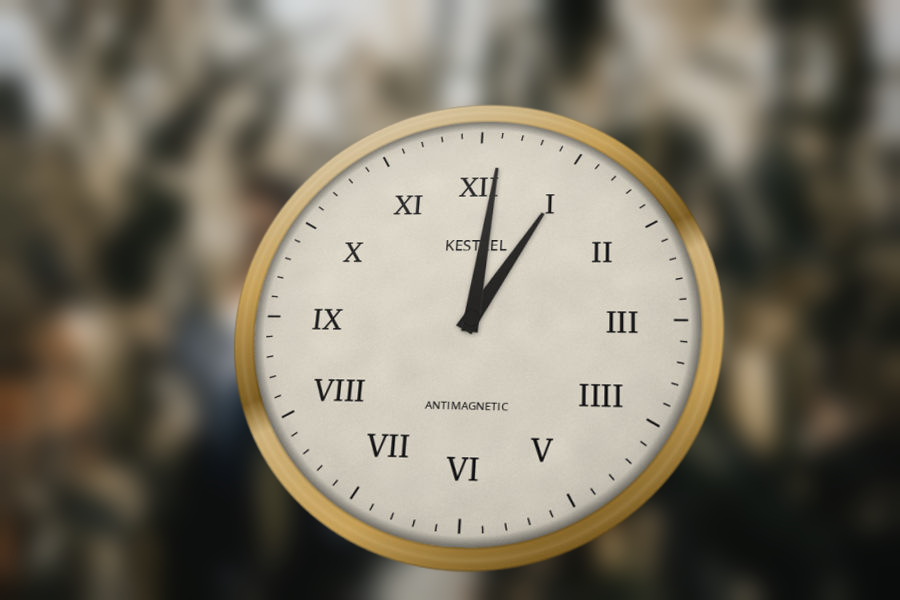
1:01
